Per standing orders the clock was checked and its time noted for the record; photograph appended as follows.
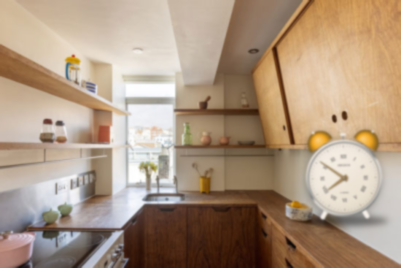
7:51
